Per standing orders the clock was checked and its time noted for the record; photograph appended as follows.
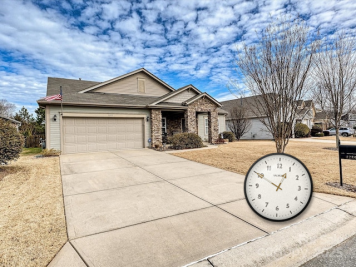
12:50
